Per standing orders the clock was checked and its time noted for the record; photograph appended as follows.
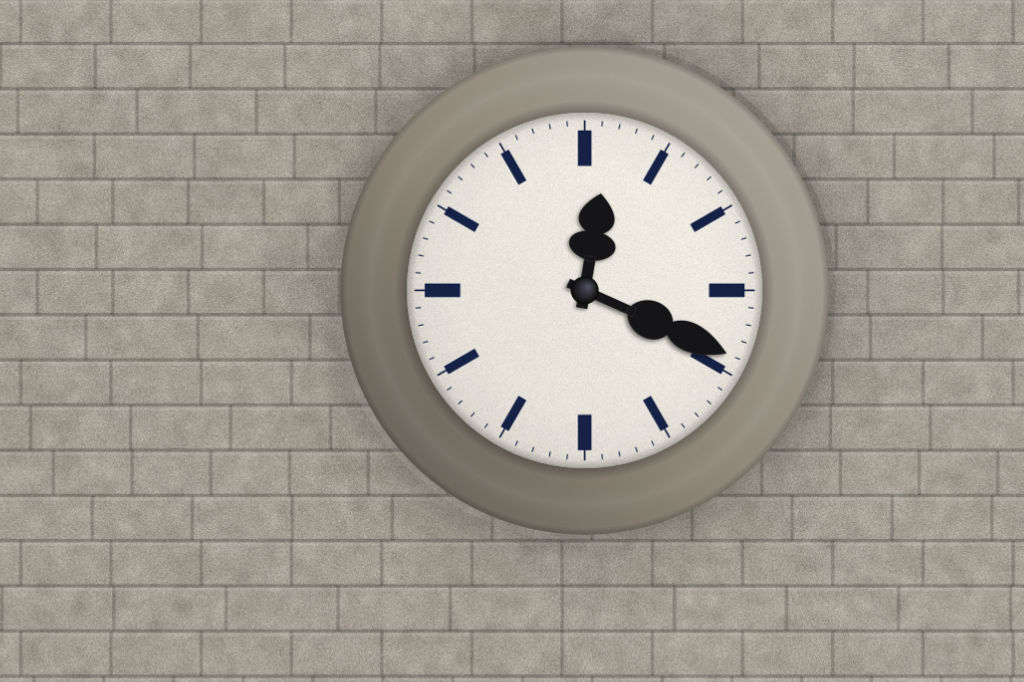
12:19
